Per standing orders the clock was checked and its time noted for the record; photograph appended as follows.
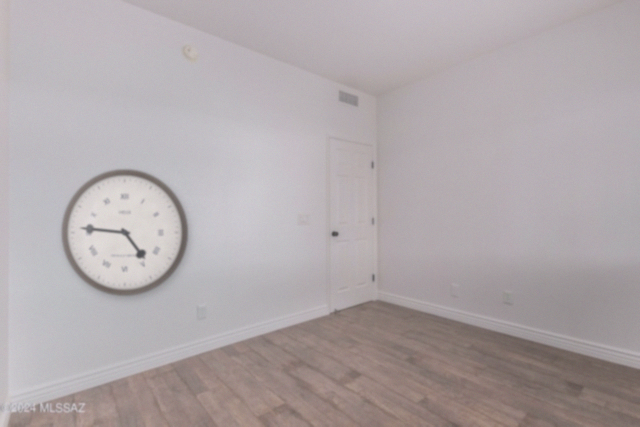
4:46
